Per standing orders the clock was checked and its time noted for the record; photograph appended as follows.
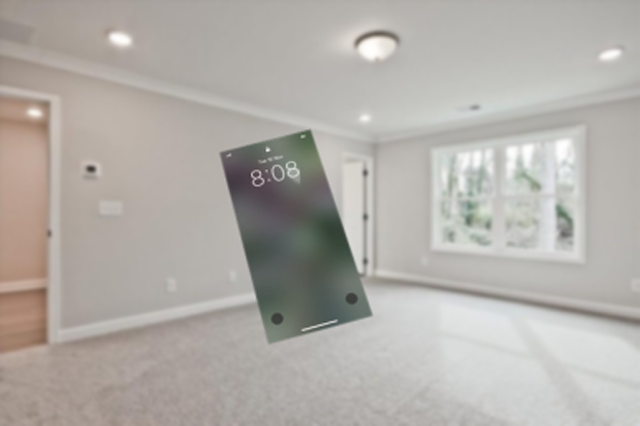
8:08
